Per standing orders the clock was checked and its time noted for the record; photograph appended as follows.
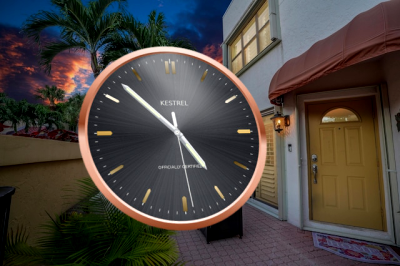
4:52:29
